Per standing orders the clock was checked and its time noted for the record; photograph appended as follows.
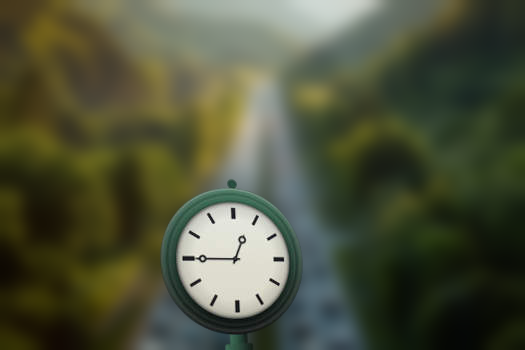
12:45
